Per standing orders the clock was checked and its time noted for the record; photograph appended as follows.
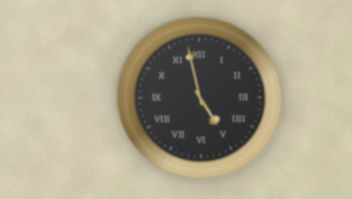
4:58
